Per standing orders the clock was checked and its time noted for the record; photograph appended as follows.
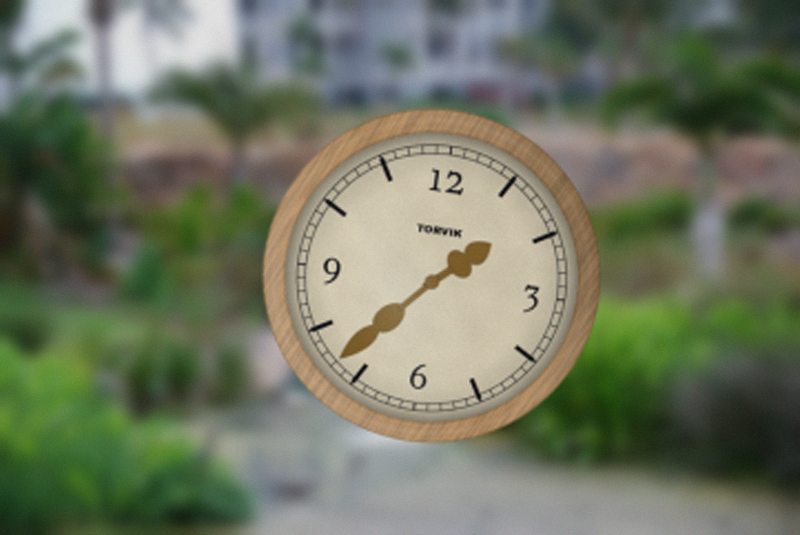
1:37
